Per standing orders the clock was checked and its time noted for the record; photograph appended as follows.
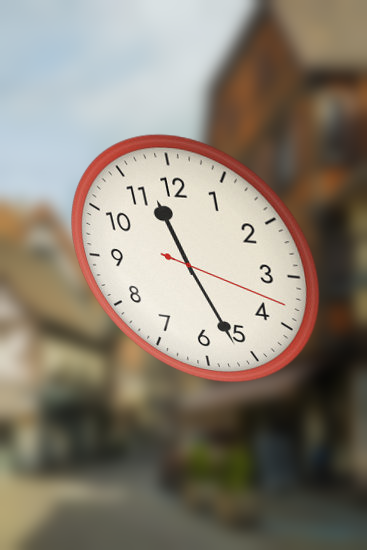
11:26:18
